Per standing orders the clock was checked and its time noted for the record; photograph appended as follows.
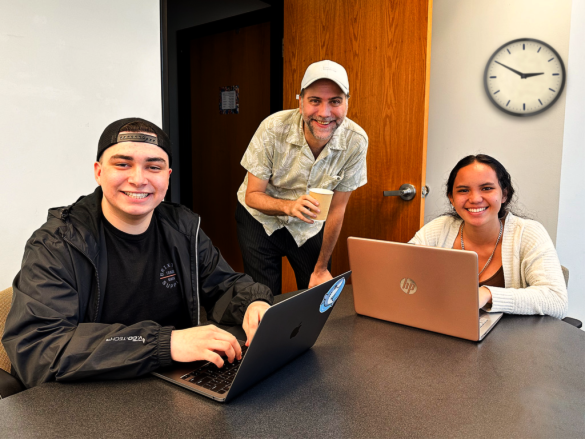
2:50
